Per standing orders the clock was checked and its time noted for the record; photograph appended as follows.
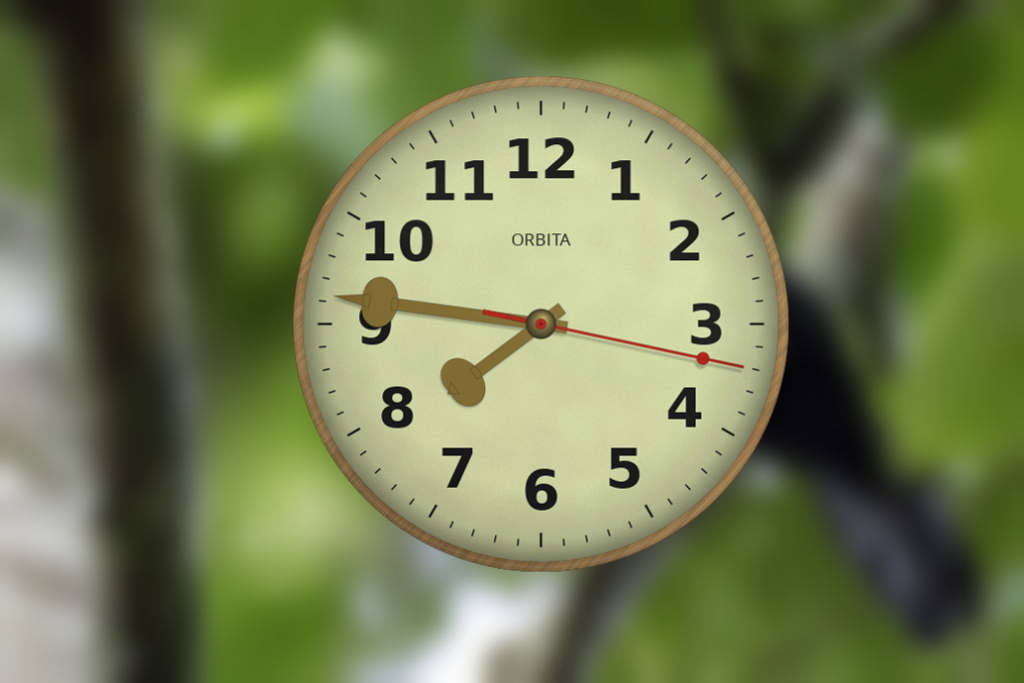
7:46:17
